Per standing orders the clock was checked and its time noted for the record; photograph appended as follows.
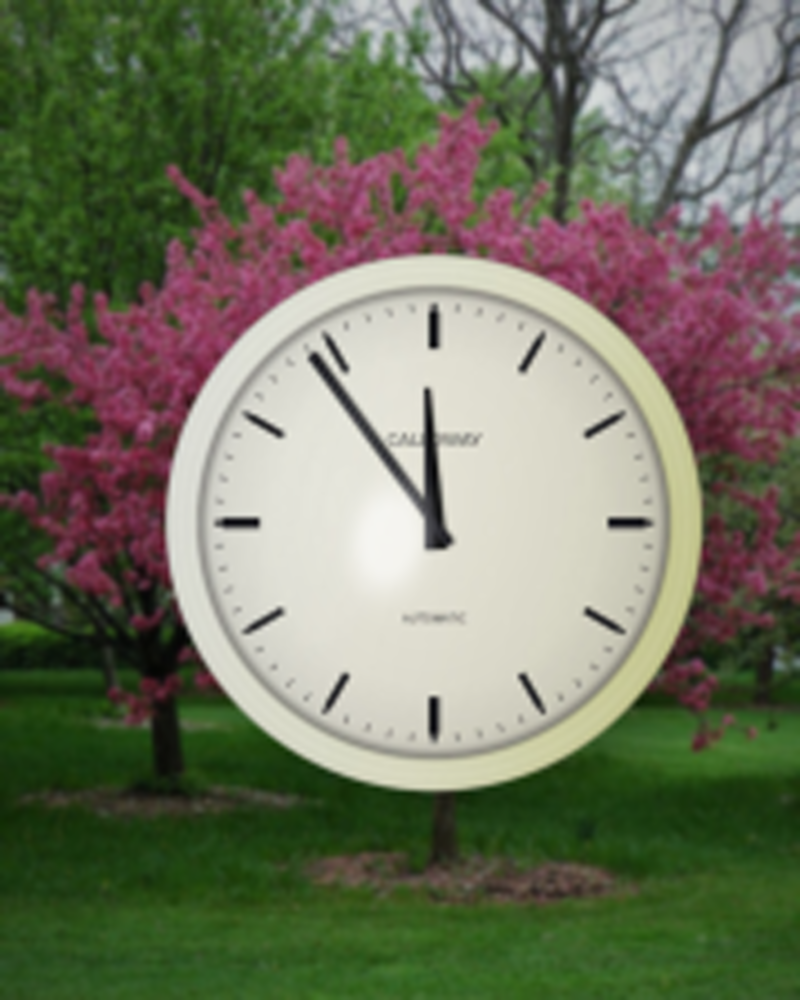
11:54
